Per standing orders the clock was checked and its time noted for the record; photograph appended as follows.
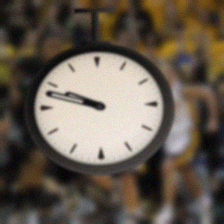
9:48
